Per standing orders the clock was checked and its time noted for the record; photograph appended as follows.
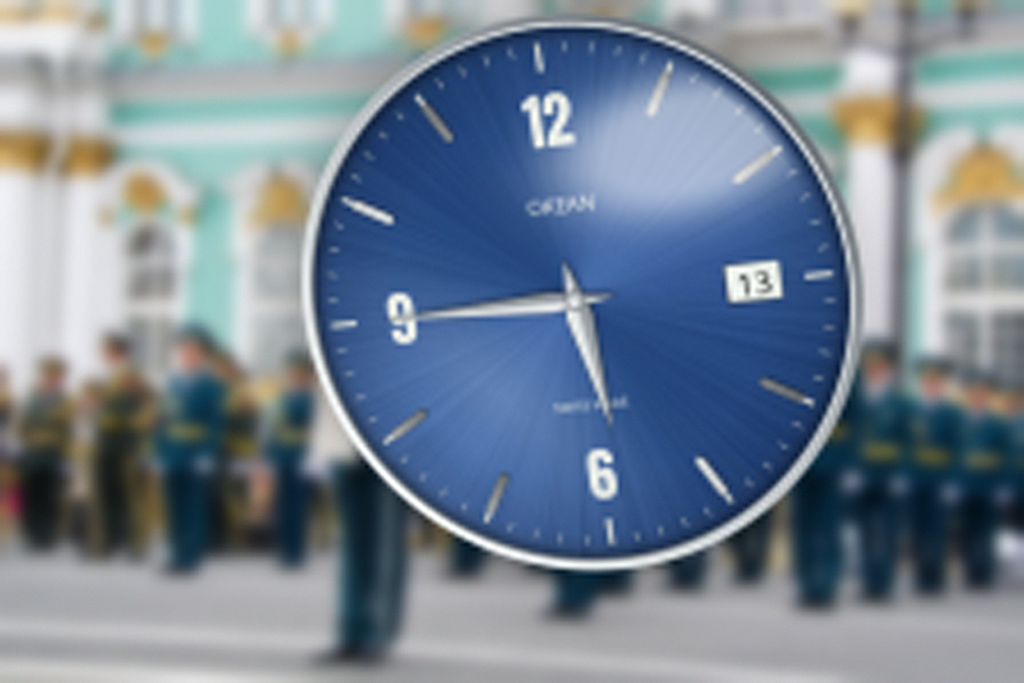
5:45
